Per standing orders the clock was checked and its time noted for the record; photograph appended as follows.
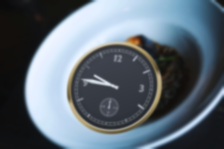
9:46
